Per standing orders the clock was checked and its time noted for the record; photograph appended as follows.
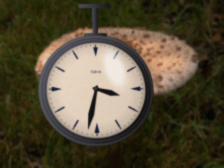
3:32
